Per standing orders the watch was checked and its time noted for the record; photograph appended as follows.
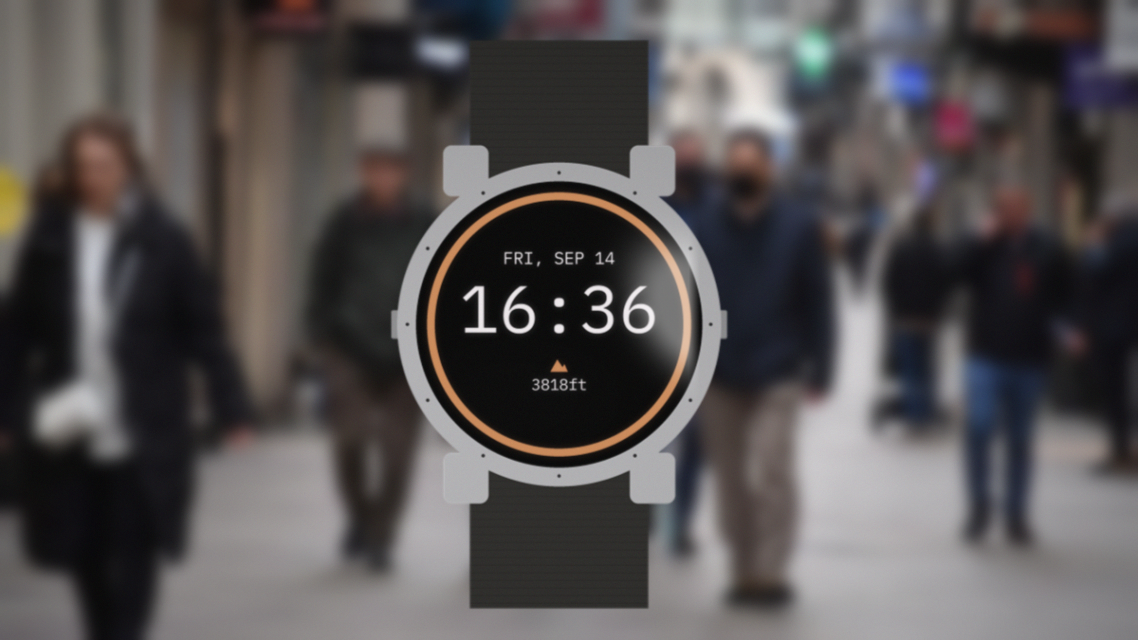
16:36
